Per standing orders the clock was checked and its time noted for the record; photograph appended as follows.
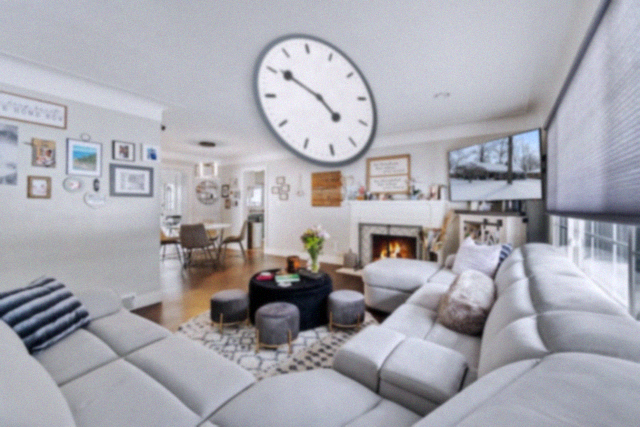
4:51
